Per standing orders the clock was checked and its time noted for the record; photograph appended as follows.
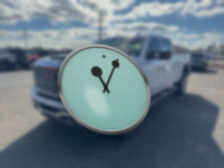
11:04
